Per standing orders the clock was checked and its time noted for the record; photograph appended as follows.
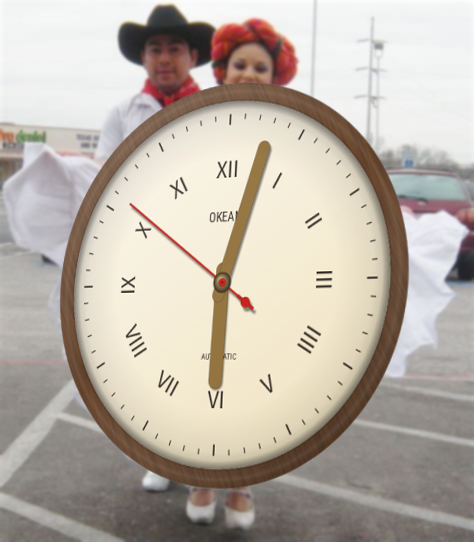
6:02:51
